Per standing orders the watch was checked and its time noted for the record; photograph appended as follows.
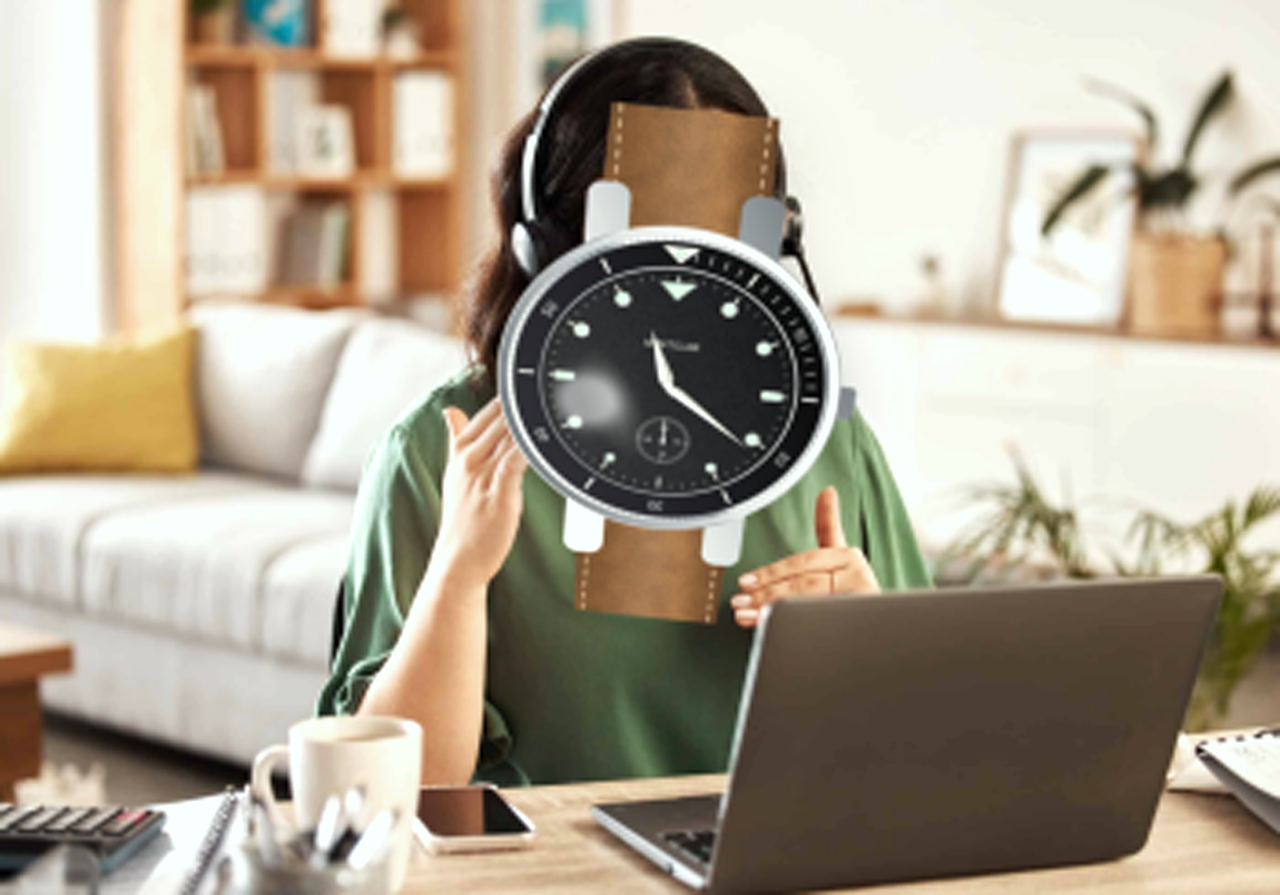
11:21
